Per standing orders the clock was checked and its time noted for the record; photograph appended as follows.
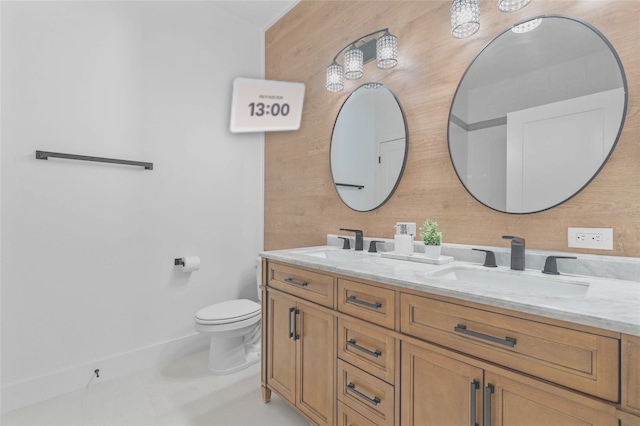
13:00
